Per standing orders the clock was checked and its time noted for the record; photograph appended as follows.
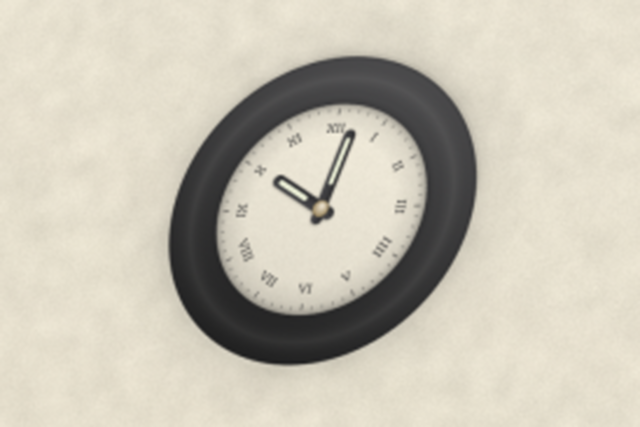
10:02
